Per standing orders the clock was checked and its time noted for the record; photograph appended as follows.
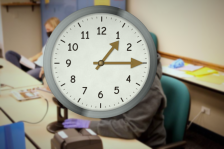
1:15
